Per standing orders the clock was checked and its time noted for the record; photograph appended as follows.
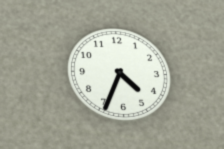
4:34
